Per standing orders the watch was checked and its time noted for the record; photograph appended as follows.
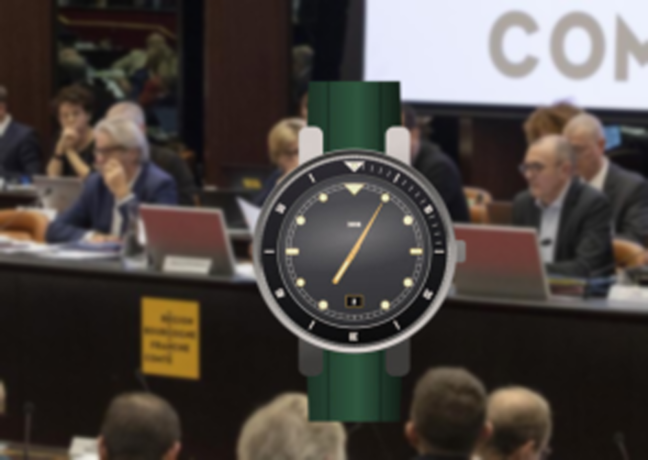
7:05
